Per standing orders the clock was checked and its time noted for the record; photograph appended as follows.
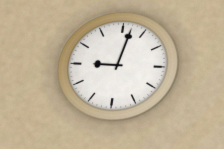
9:02
